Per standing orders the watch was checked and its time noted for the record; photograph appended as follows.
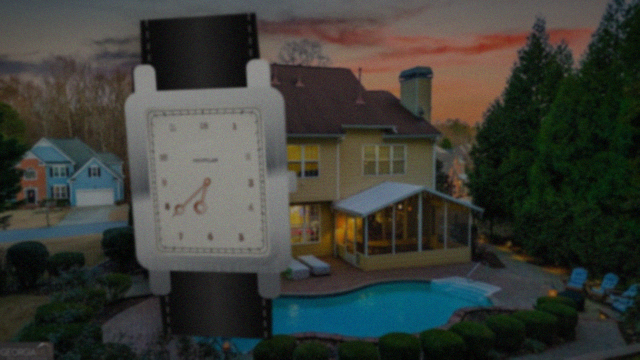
6:38
